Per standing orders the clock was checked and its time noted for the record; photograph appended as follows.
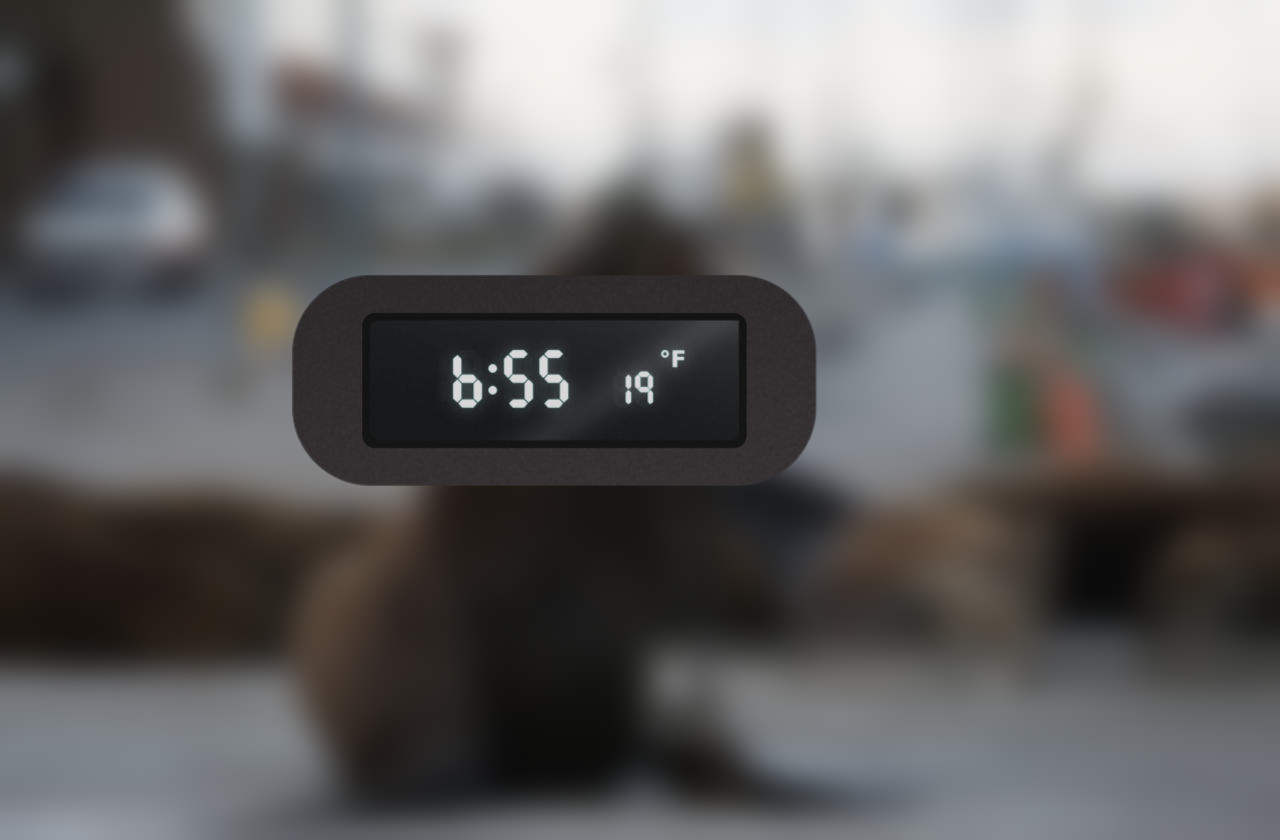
6:55
